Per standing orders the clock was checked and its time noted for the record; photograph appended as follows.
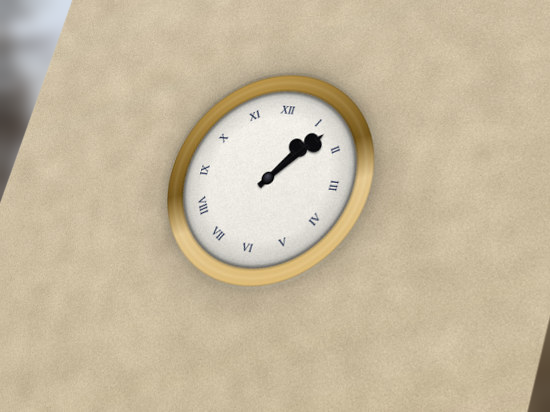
1:07
